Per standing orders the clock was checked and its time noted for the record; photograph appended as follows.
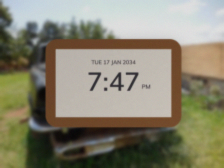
7:47
